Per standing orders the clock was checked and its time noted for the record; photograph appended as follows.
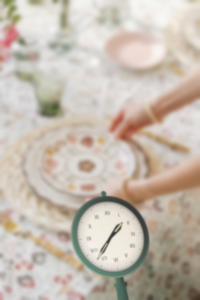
1:37
